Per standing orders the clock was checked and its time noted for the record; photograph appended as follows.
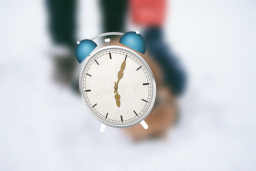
6:05
